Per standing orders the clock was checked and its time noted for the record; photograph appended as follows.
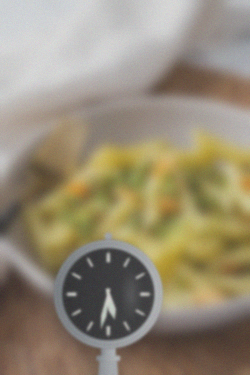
5:32
